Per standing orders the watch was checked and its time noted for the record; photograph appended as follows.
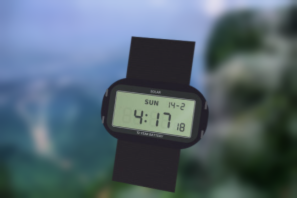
4:17
